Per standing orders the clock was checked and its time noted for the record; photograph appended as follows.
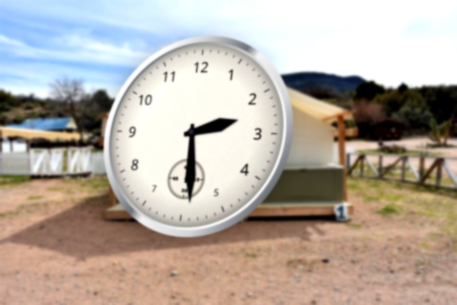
2:29
